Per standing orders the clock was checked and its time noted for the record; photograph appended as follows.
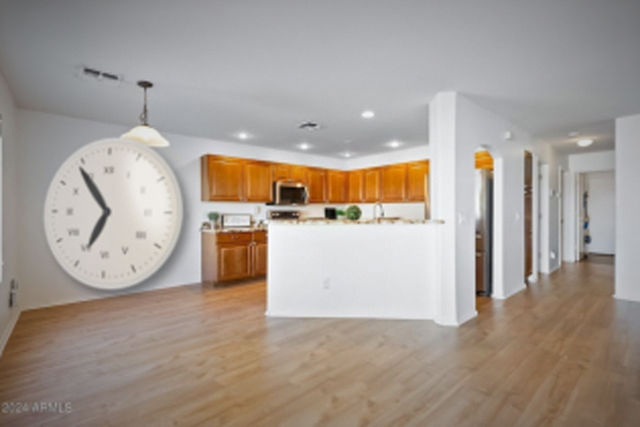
6:54
